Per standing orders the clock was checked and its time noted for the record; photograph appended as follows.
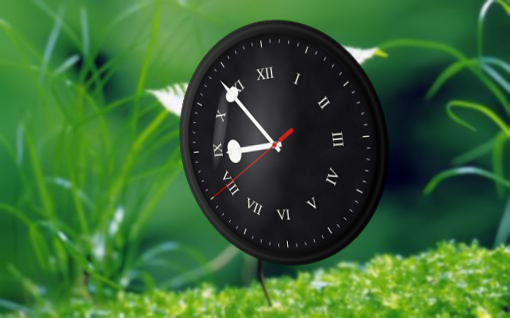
8:53:40
